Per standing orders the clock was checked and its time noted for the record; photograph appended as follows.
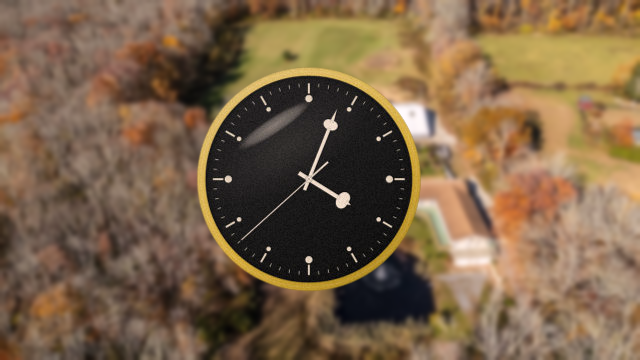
4:03:38
